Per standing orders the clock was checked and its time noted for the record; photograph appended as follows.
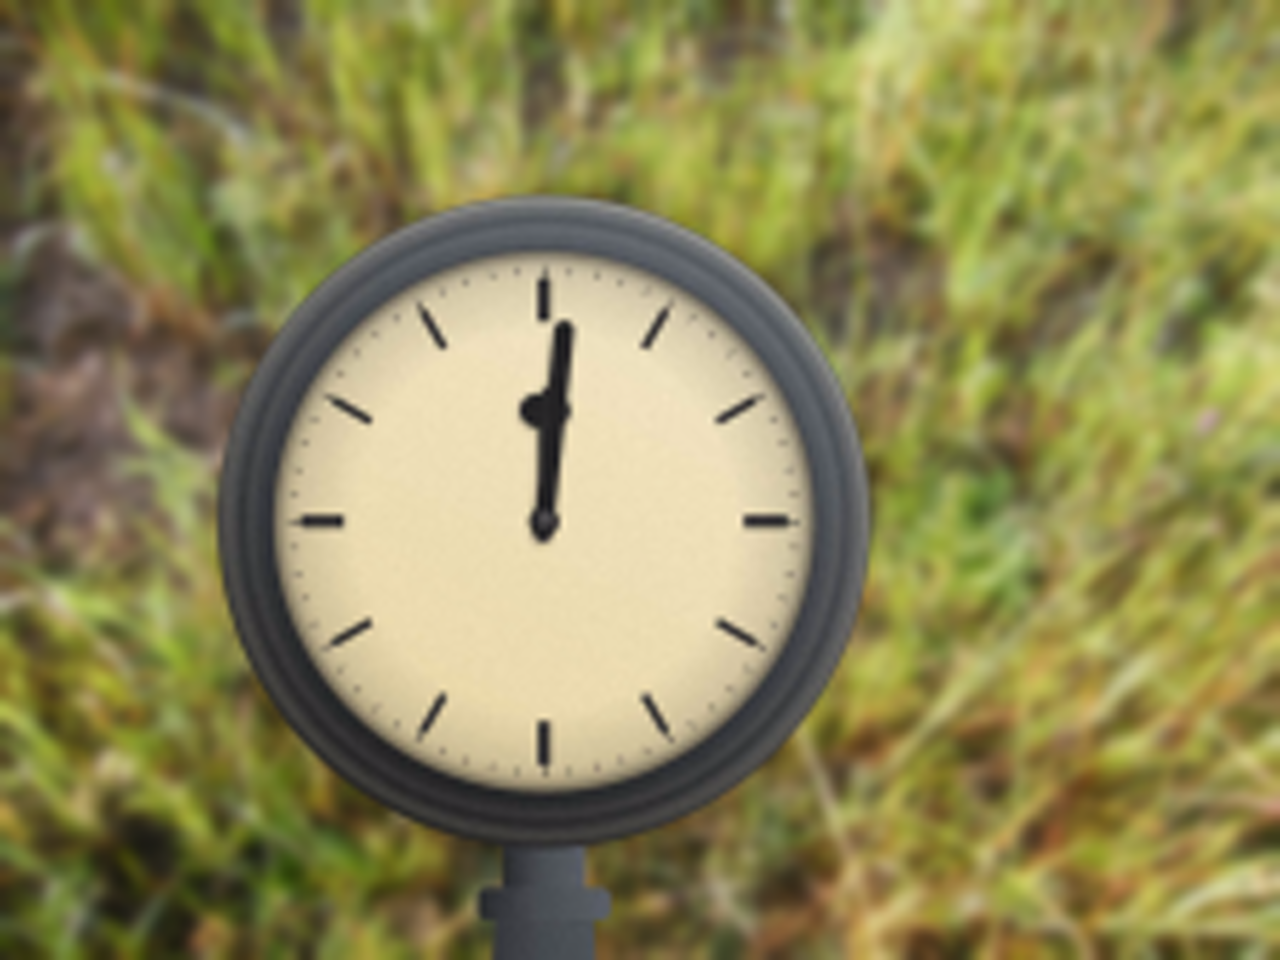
12:01
